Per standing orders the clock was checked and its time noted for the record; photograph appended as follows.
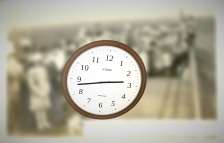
2:43
